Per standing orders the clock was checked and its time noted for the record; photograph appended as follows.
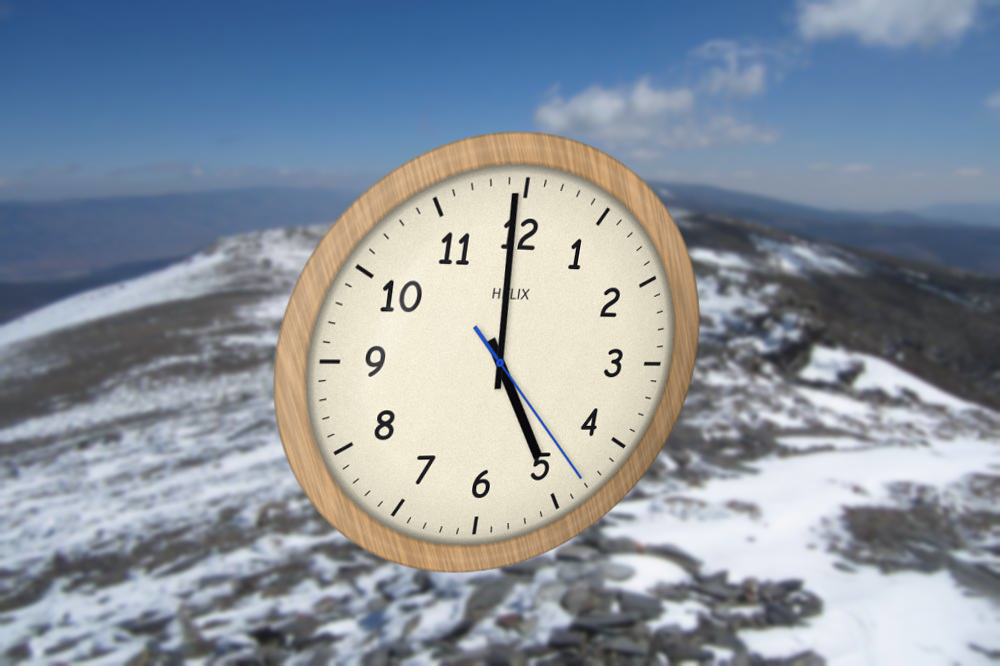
4:59:23
